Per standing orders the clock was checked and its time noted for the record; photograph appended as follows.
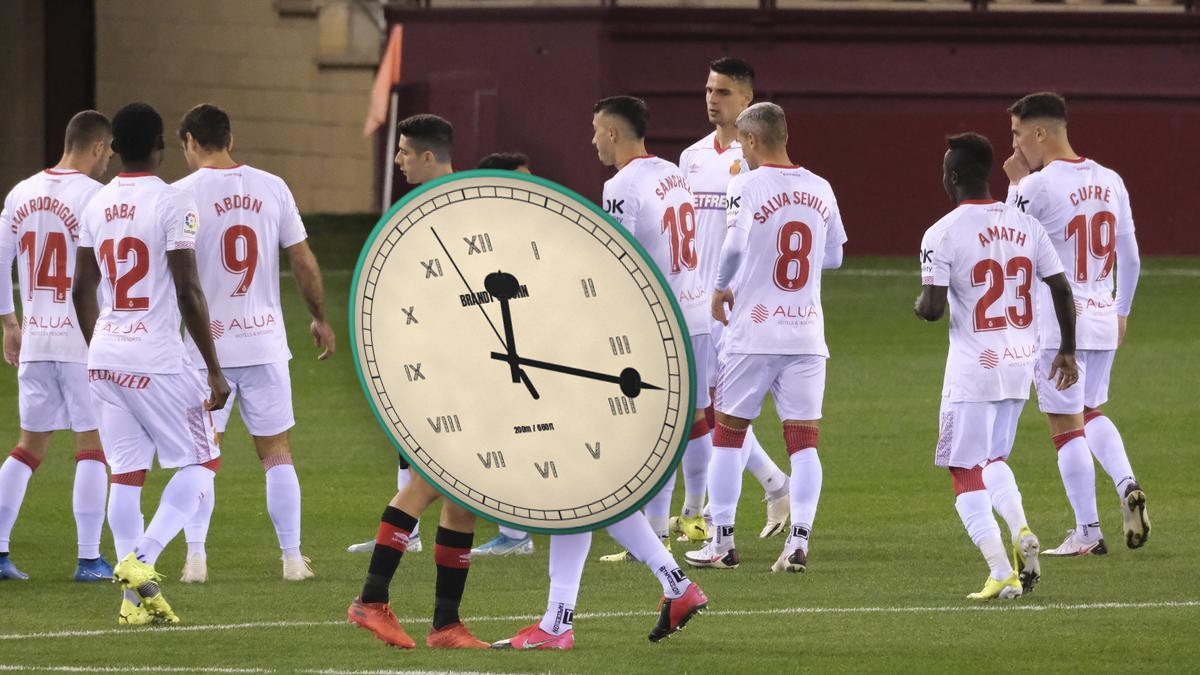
12:17:57
